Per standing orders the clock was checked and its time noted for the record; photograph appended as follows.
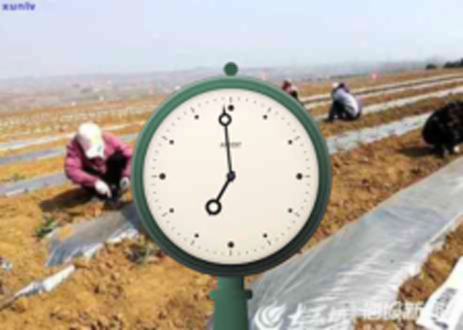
6:59
